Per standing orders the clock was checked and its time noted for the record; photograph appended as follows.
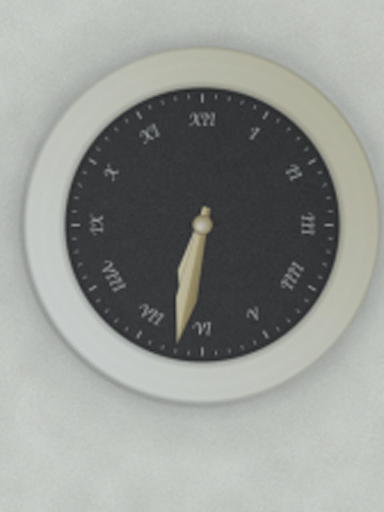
6:32
